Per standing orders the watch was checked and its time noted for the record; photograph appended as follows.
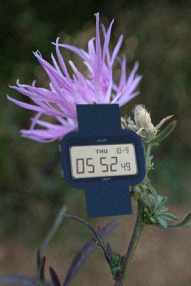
5:52:49
